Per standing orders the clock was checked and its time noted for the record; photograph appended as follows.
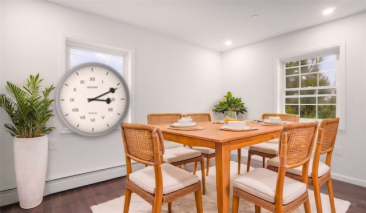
3:11
